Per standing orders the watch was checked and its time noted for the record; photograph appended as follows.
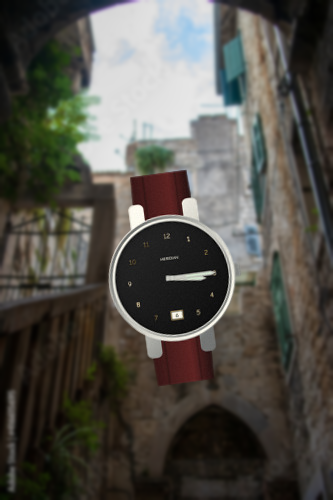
3:15
